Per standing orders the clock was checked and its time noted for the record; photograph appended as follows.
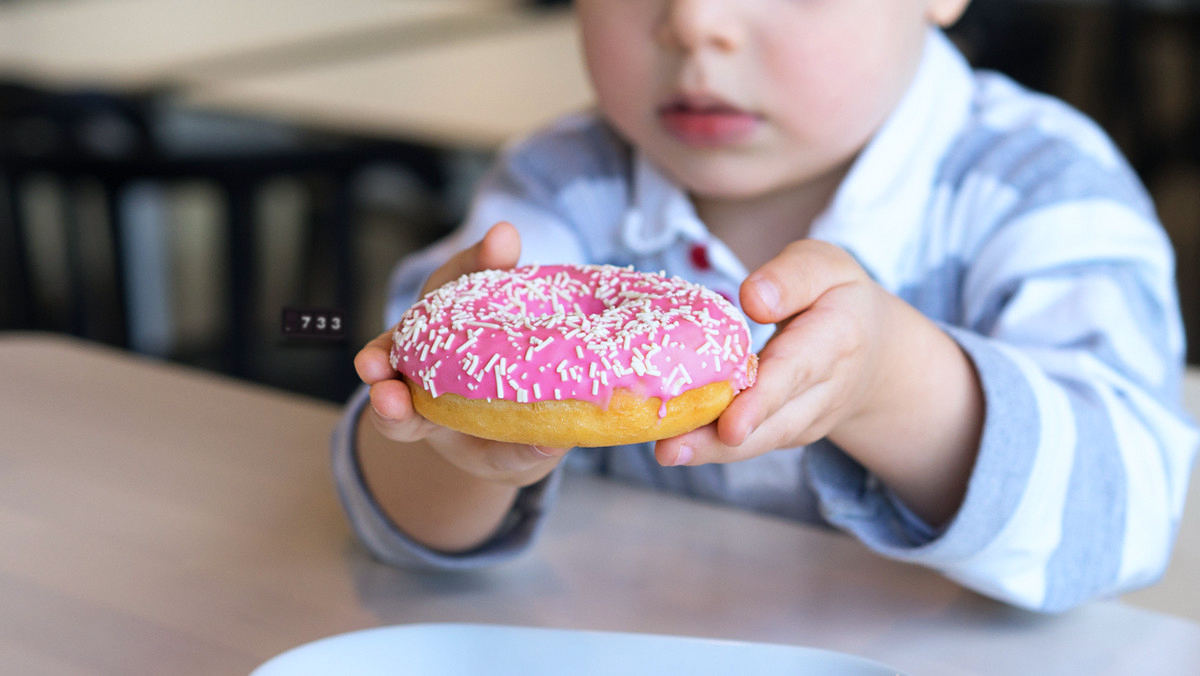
7:33
